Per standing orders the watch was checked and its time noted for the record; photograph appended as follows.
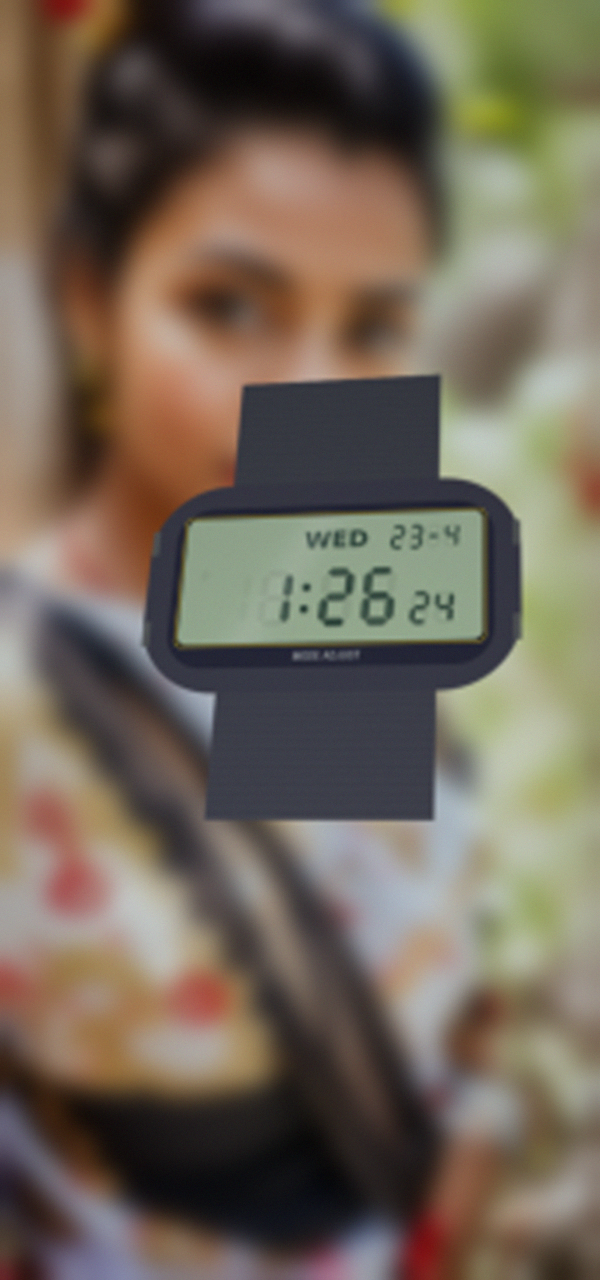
1:26:24
